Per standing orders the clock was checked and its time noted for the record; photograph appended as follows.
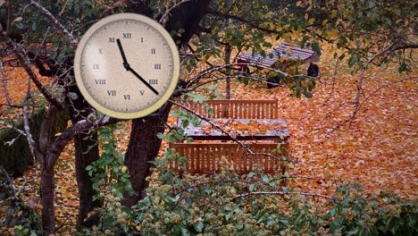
11:22
